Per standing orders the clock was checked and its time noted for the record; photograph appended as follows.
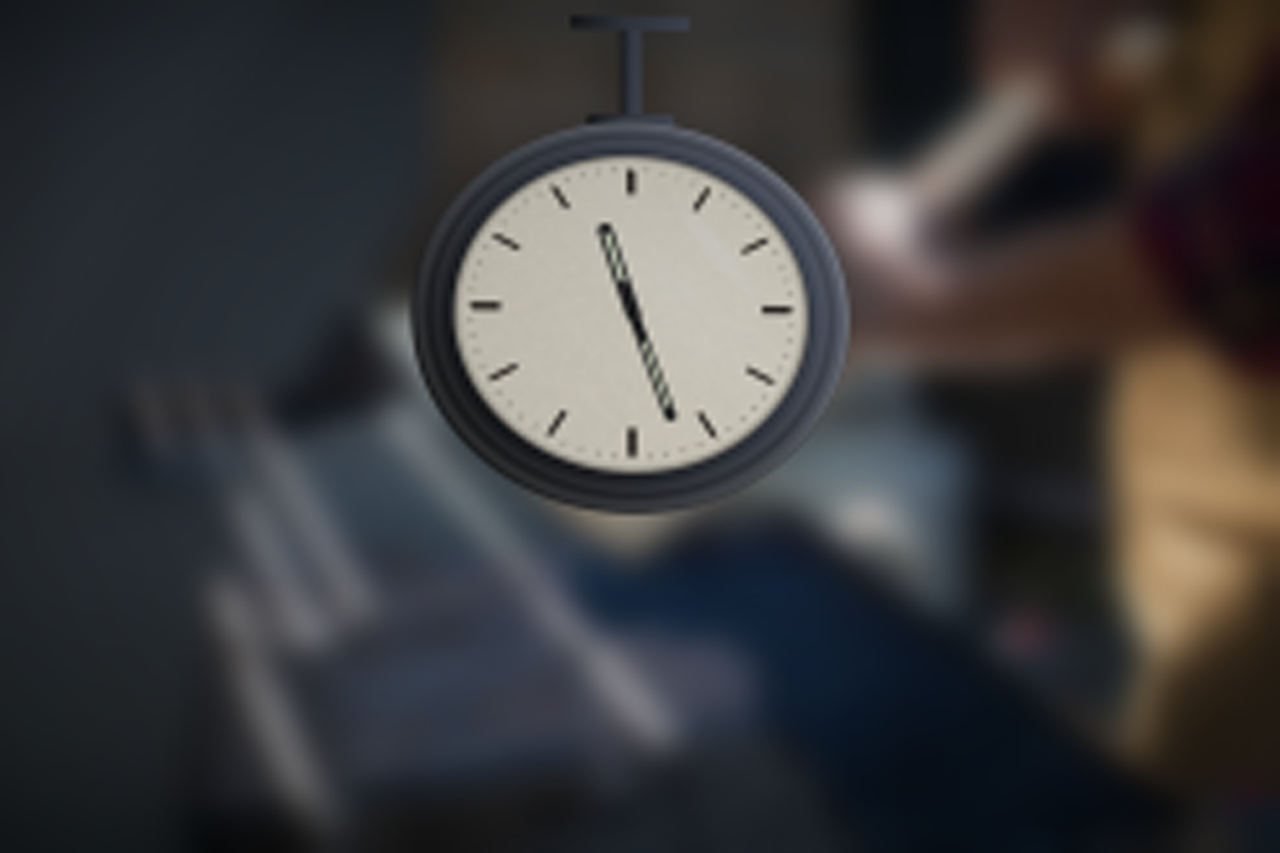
11:27
